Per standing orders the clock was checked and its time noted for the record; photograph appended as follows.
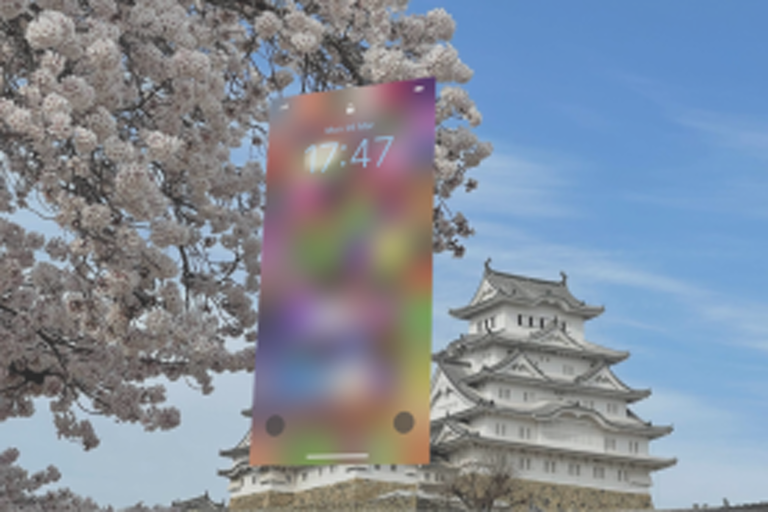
17:47
